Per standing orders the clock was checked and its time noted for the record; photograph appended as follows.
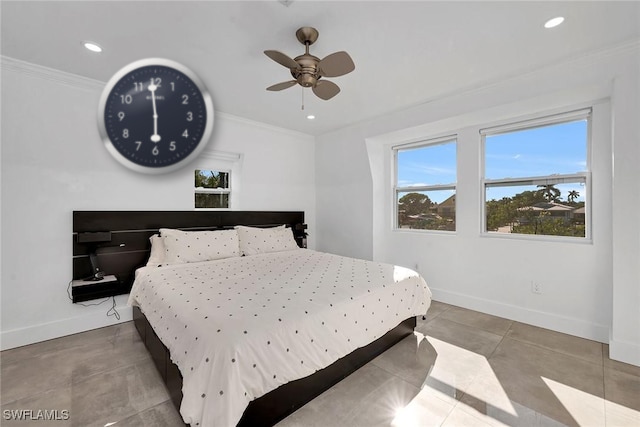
5:59
